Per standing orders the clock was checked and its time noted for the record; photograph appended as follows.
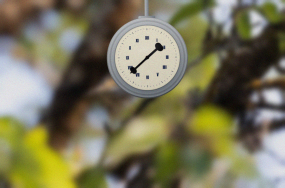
1:38
